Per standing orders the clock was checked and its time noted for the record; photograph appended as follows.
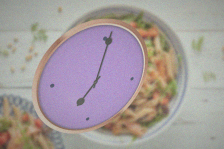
7:01
